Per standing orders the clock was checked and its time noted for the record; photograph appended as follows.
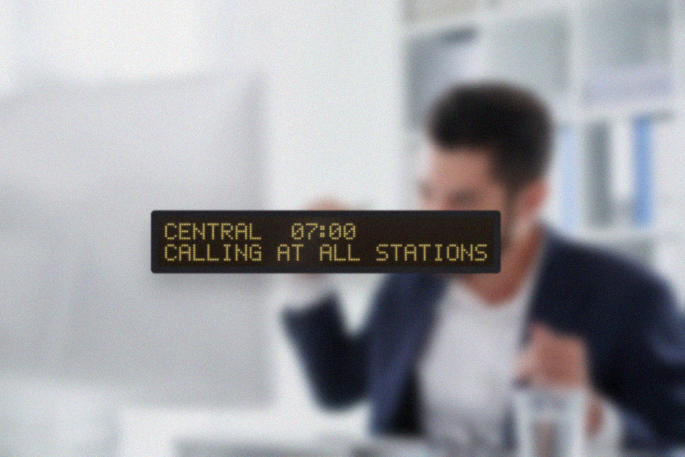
7:00
